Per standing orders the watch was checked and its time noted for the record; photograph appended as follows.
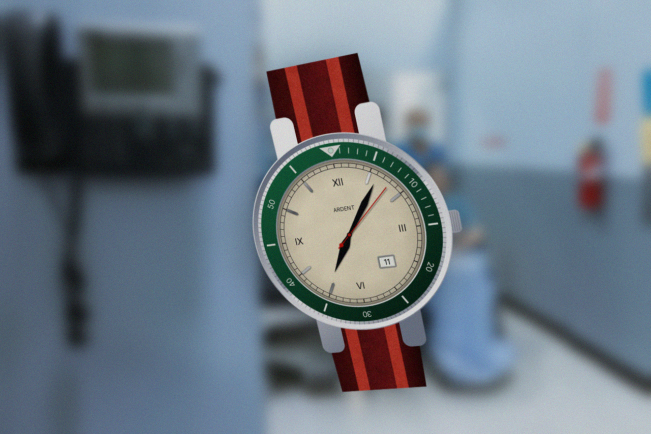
7:06:08
